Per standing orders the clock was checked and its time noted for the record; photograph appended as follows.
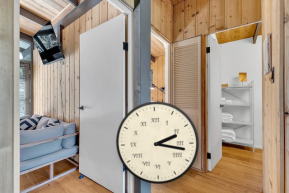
2:17
